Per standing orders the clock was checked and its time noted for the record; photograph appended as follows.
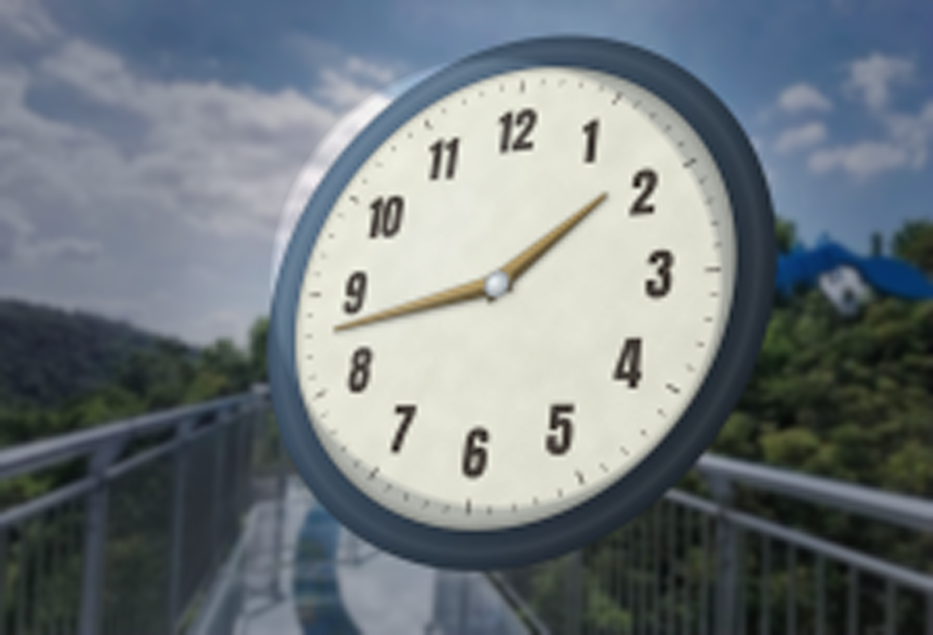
1:43
